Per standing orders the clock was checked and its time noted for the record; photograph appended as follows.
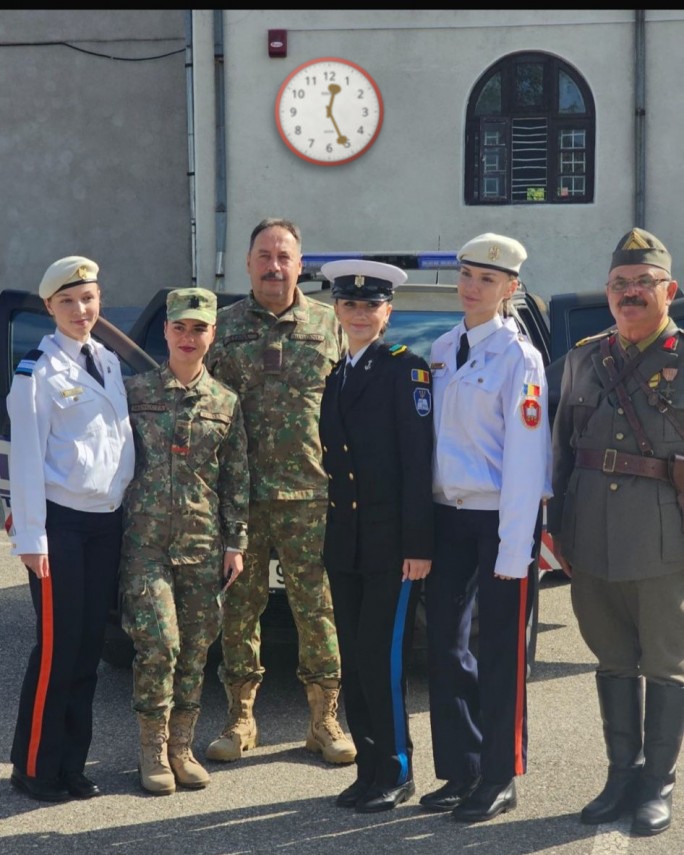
12:26
